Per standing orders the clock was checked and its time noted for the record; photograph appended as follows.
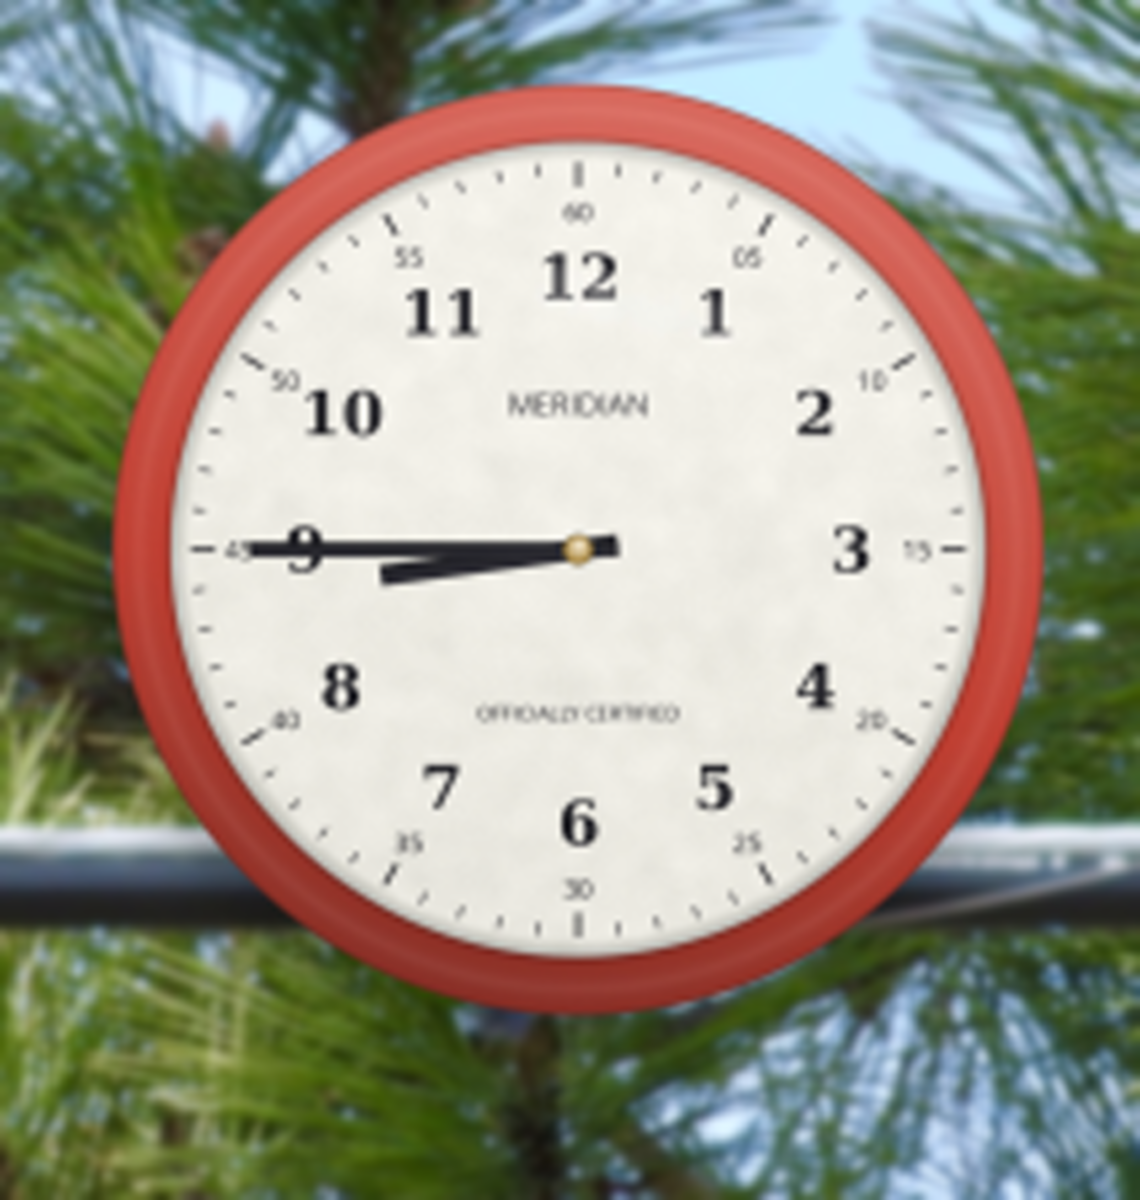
8:45
